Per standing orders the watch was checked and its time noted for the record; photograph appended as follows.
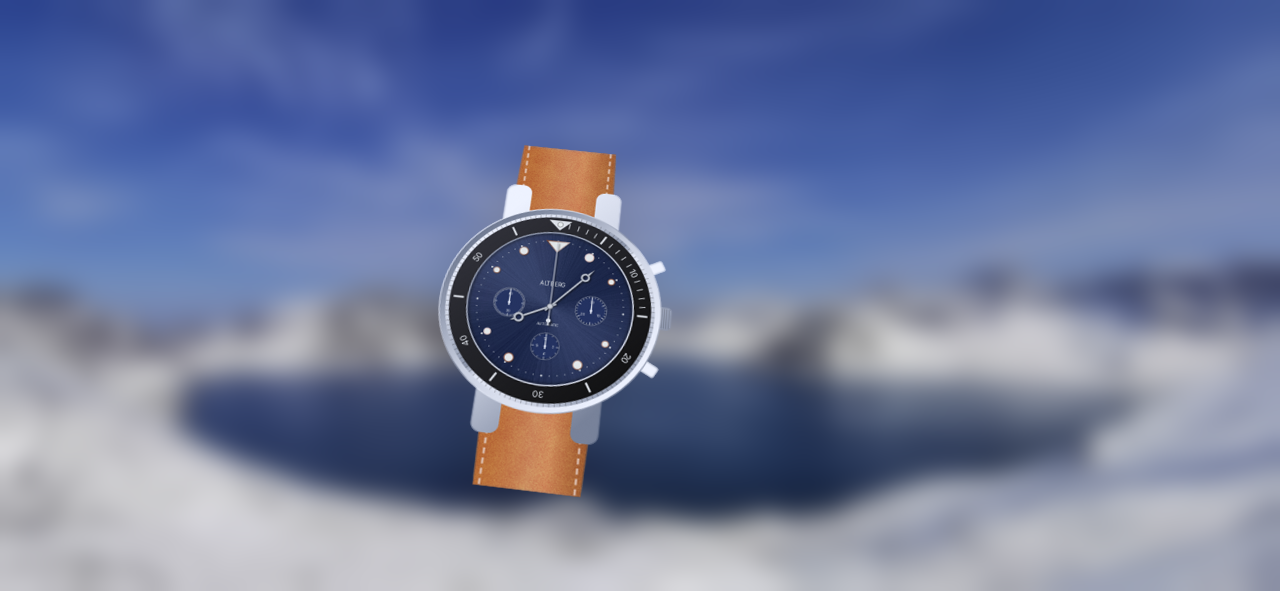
8:07
